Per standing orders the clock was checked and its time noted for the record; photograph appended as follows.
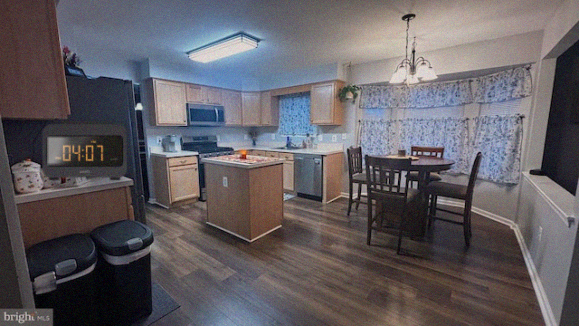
4:07
